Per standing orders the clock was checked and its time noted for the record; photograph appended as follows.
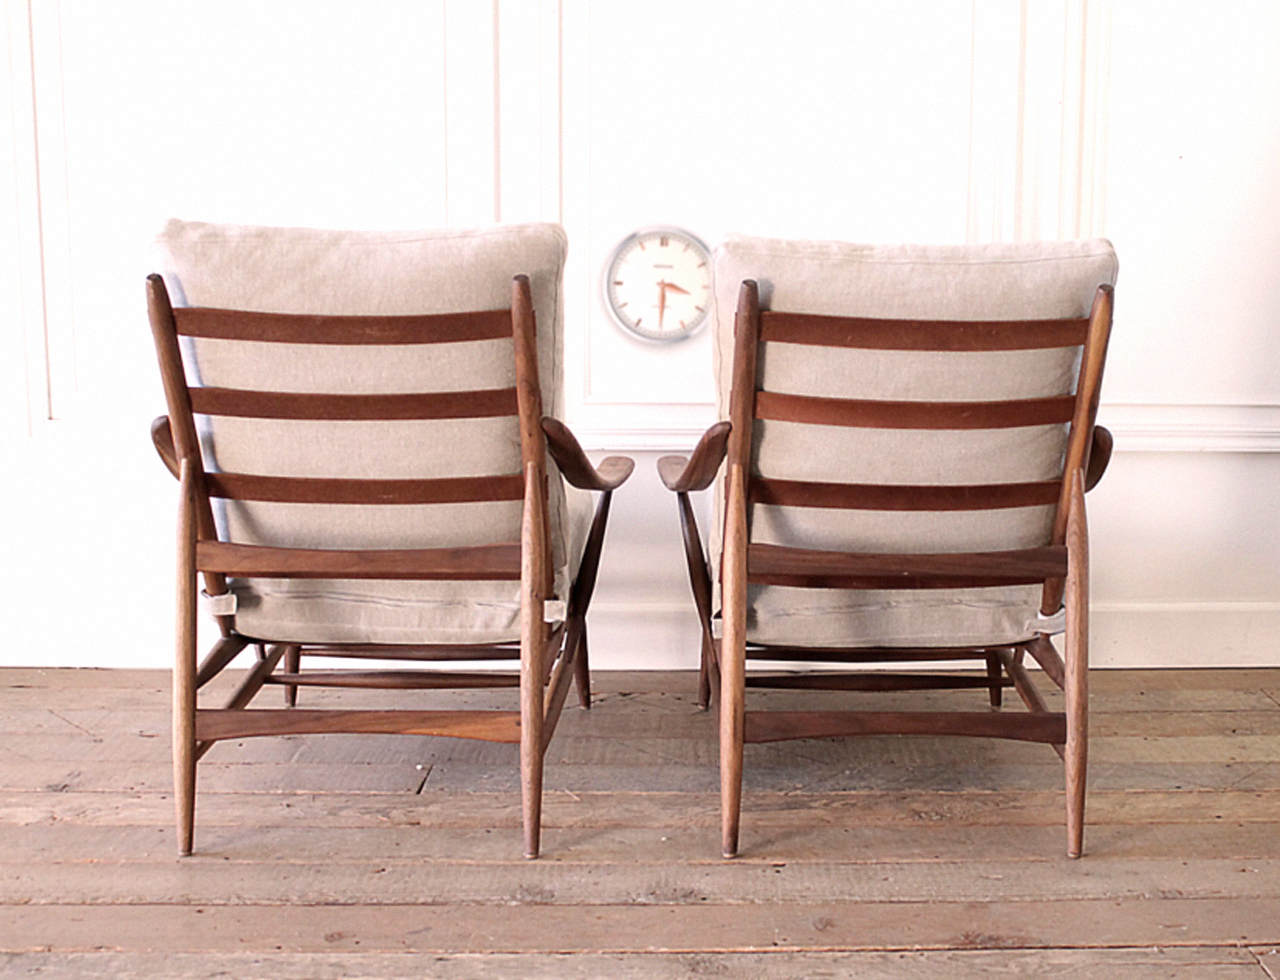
3:30
